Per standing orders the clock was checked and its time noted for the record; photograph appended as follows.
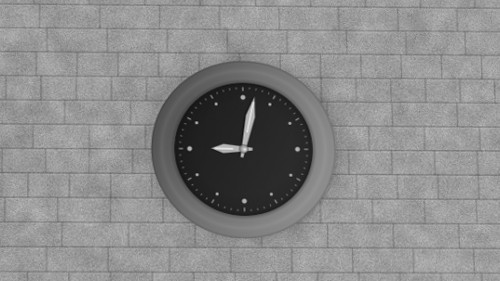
9:02
